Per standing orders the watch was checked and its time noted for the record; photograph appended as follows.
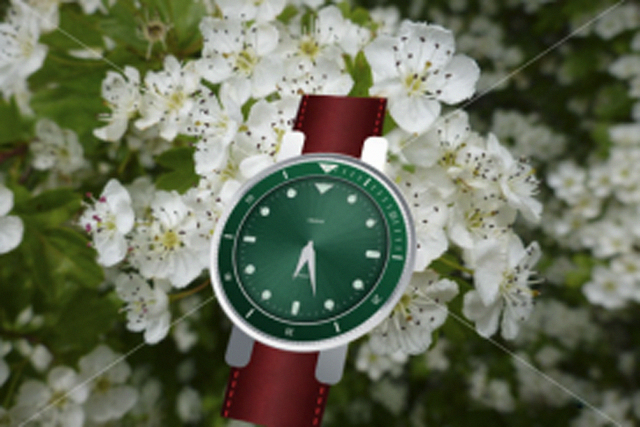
6:27
